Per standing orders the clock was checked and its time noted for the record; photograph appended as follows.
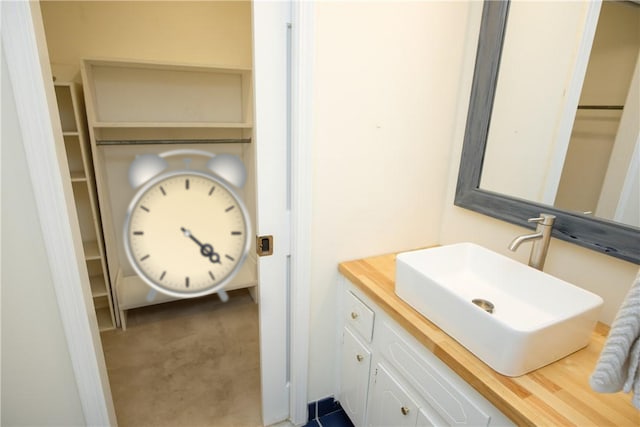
4:22
